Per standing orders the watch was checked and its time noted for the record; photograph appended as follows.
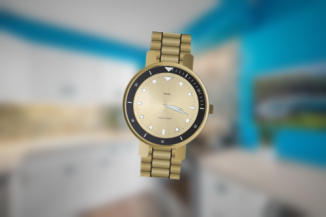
3:18
